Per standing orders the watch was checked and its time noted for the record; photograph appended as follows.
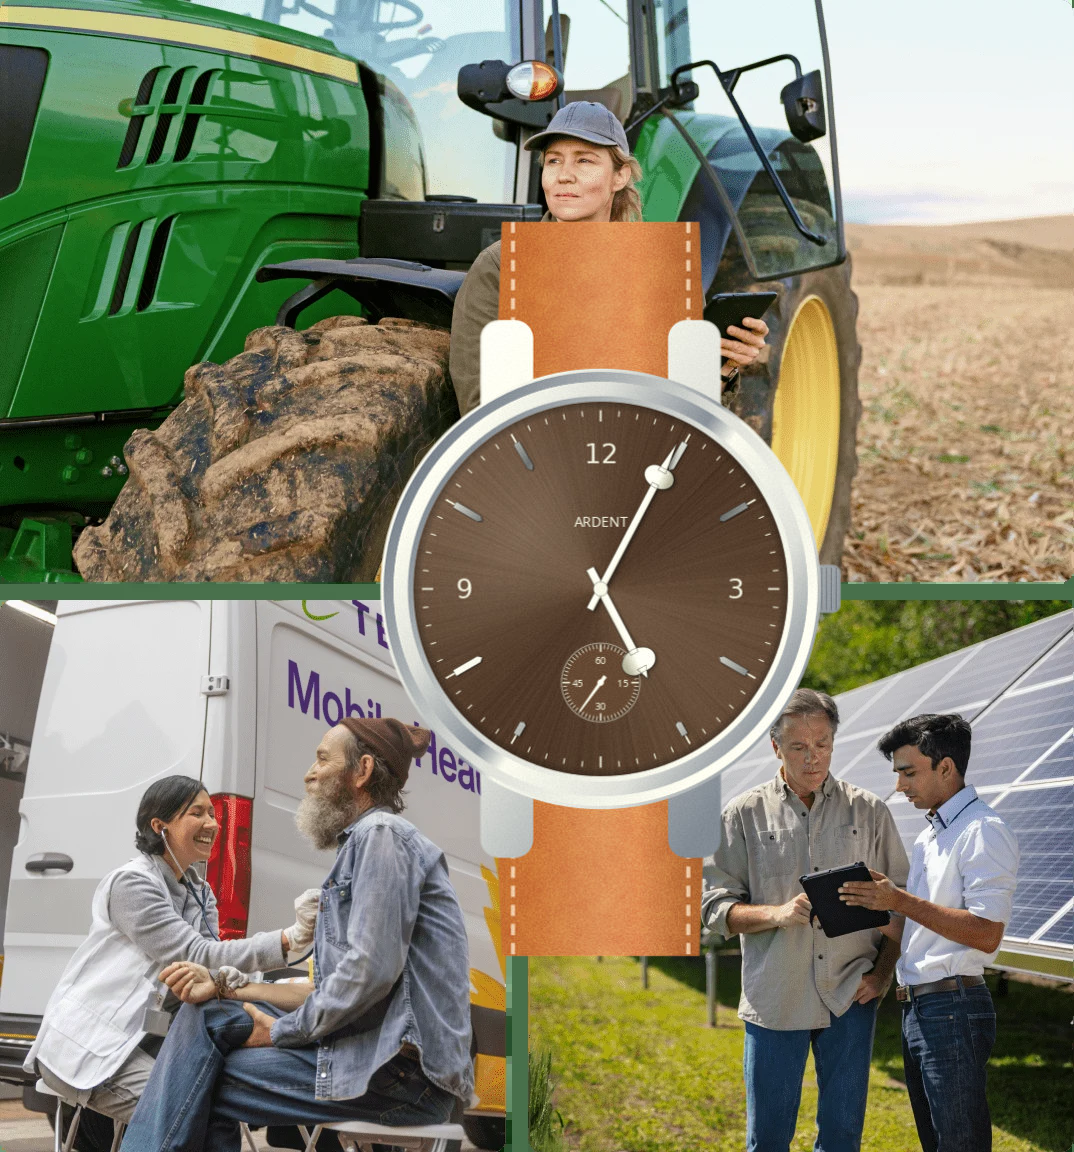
5:04:36
